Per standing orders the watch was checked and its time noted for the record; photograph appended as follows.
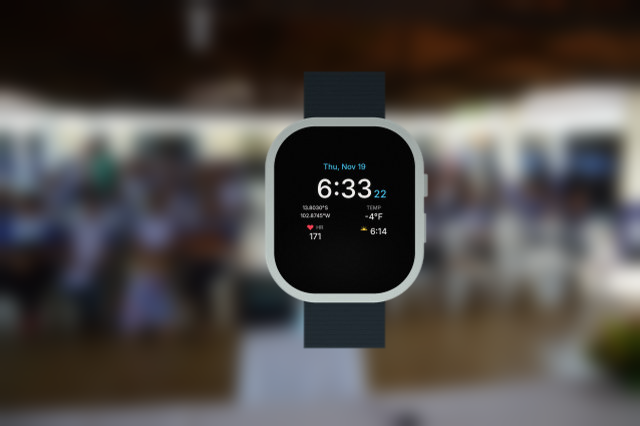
6:33:22
